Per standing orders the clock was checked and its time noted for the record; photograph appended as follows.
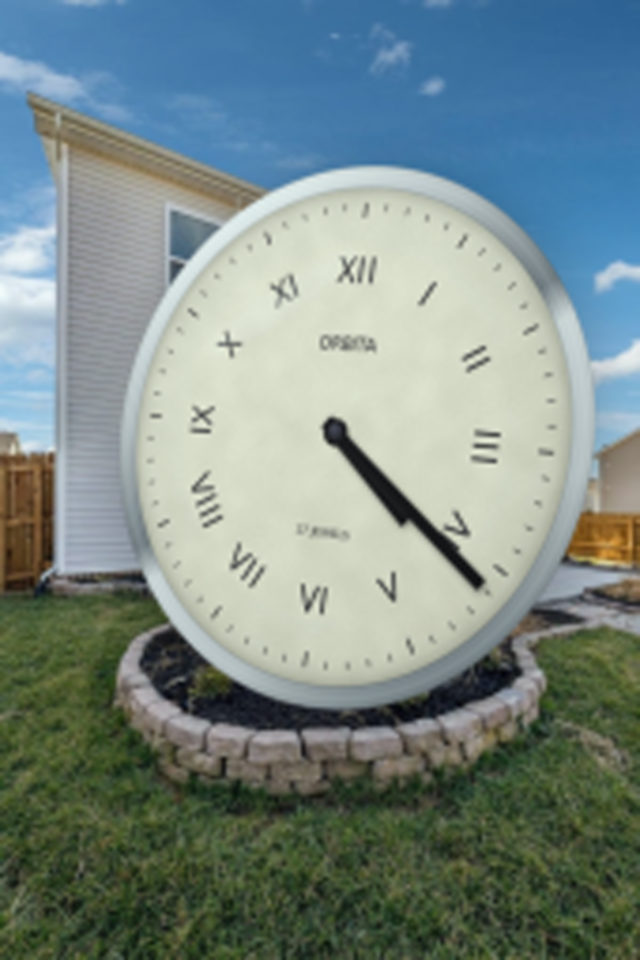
4:21
